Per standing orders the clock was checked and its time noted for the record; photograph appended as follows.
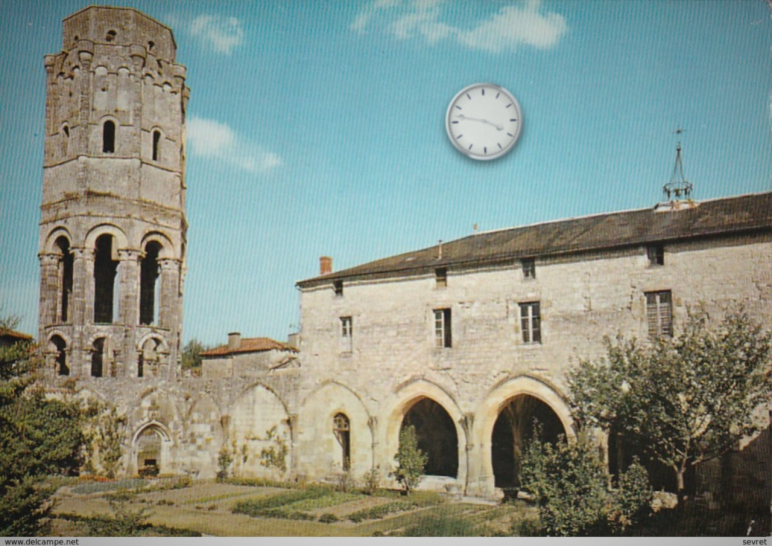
3:47
